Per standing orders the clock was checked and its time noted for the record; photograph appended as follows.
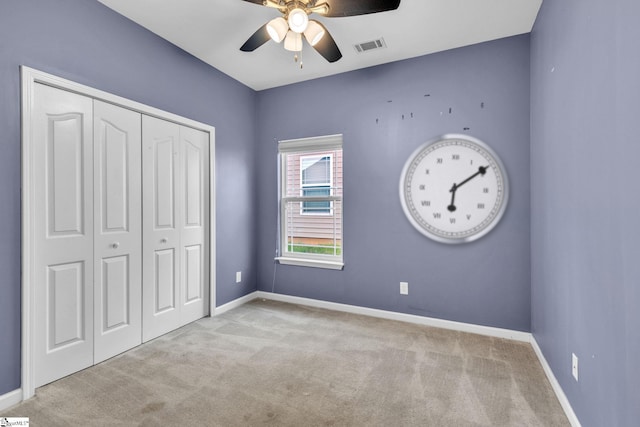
6:09
